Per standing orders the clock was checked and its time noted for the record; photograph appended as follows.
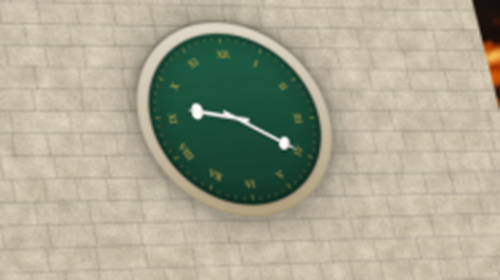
9:20
